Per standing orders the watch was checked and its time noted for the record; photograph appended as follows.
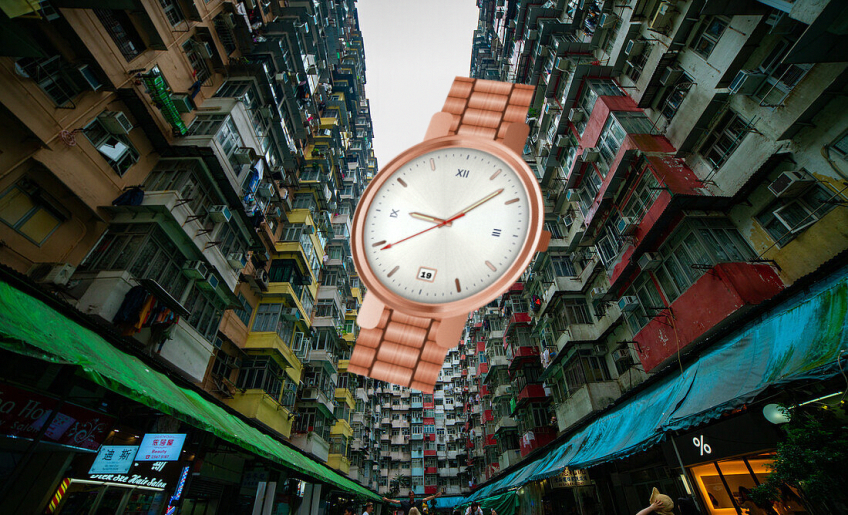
9:07:39
